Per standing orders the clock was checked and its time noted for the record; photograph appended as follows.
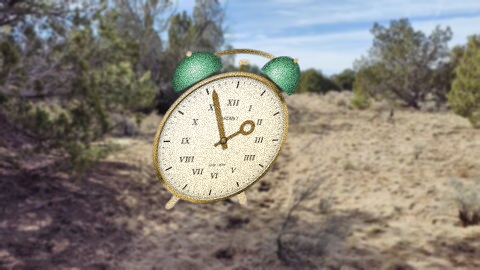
1:56
